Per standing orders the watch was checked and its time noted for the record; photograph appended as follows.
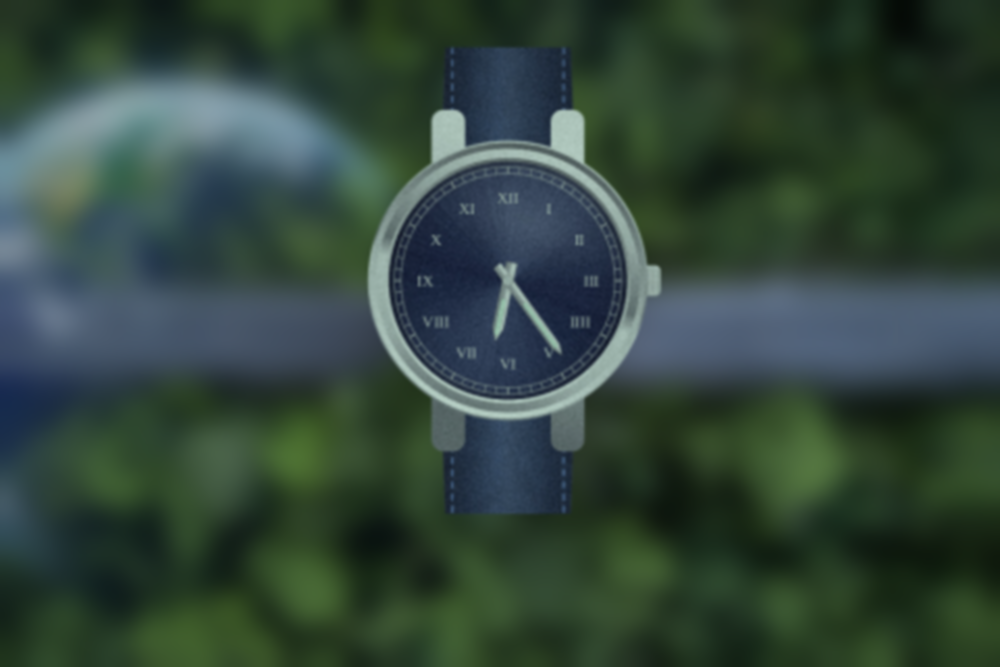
6:24
